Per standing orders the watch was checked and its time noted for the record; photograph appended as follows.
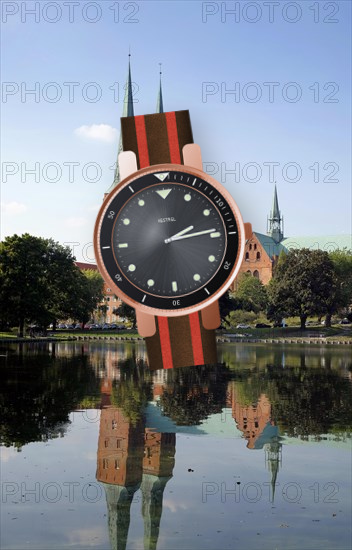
2:14
